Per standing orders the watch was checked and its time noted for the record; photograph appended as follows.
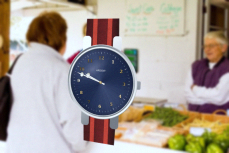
9:48
